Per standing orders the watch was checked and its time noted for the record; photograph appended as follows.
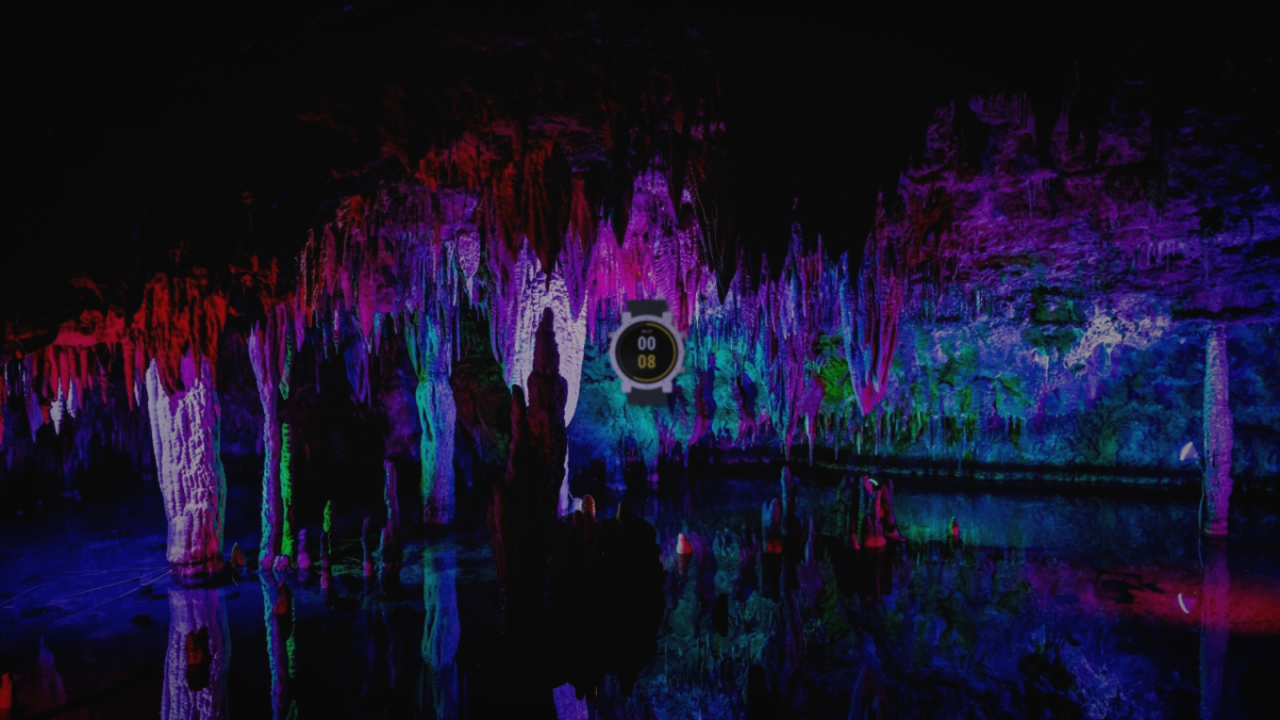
0:08
